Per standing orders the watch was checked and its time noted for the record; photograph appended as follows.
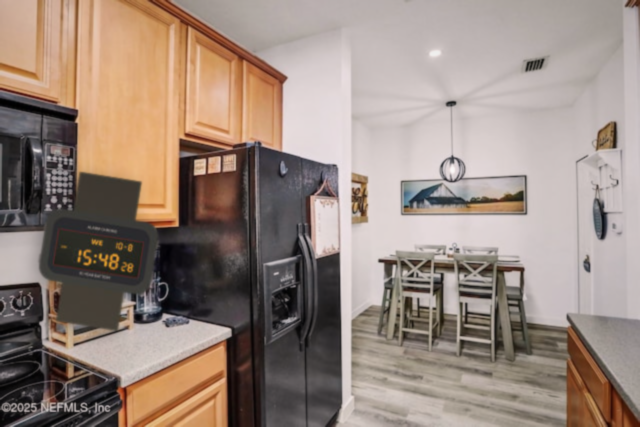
15:48
